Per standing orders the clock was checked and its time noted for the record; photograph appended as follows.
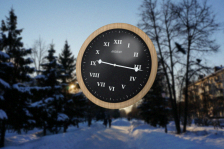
9:16
